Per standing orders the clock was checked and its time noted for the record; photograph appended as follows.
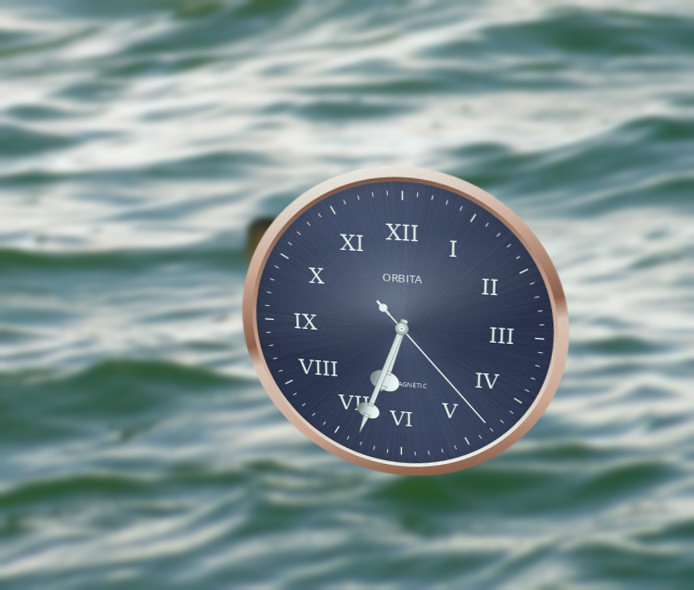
6:33:23
